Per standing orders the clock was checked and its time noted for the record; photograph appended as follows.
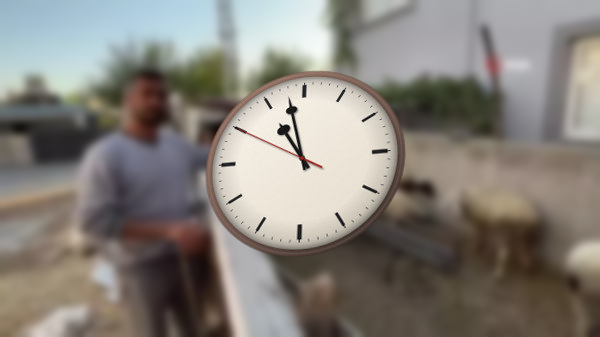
10:57:50
